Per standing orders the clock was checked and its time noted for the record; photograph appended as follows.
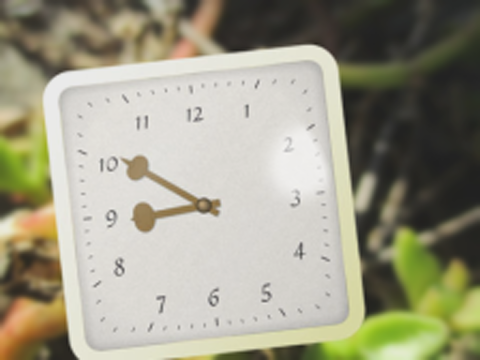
8:51
